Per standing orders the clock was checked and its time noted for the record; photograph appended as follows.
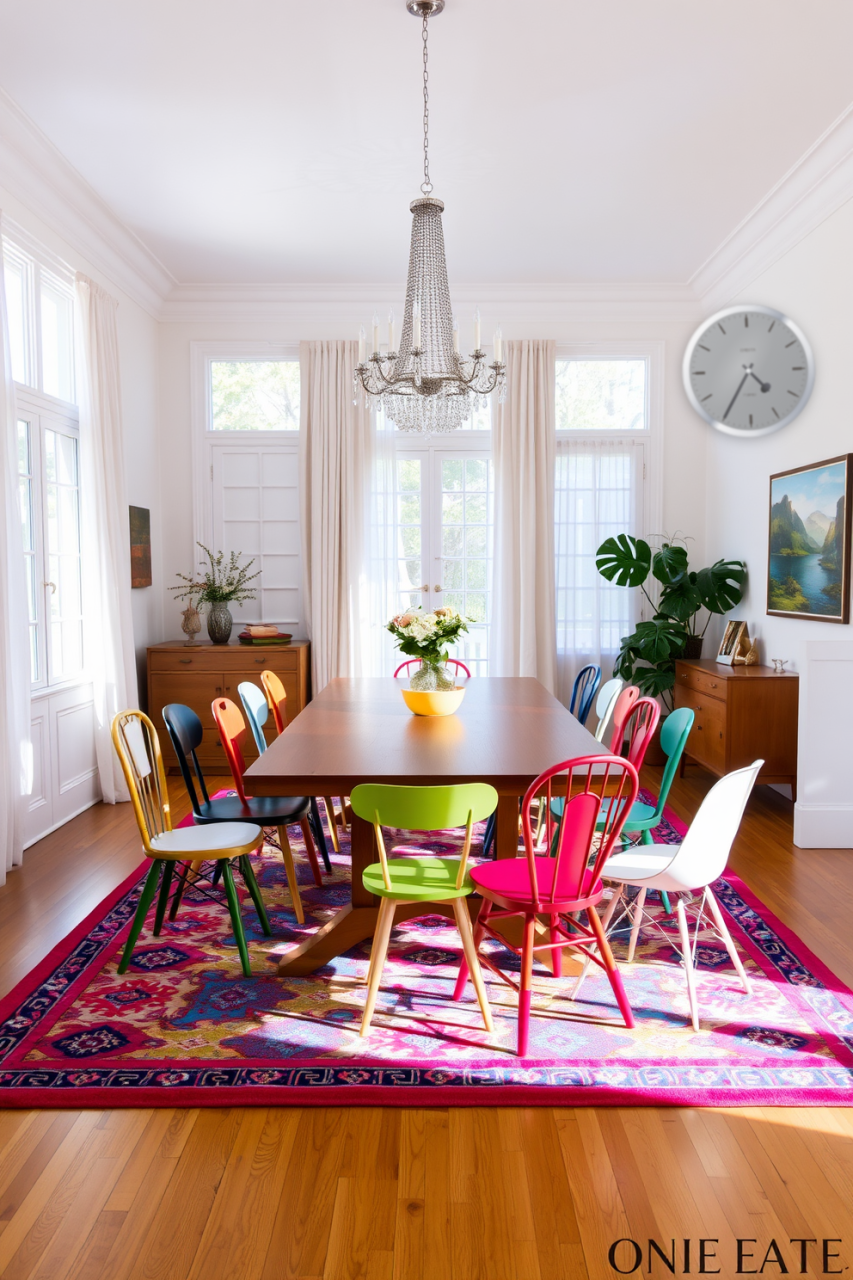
4:35
